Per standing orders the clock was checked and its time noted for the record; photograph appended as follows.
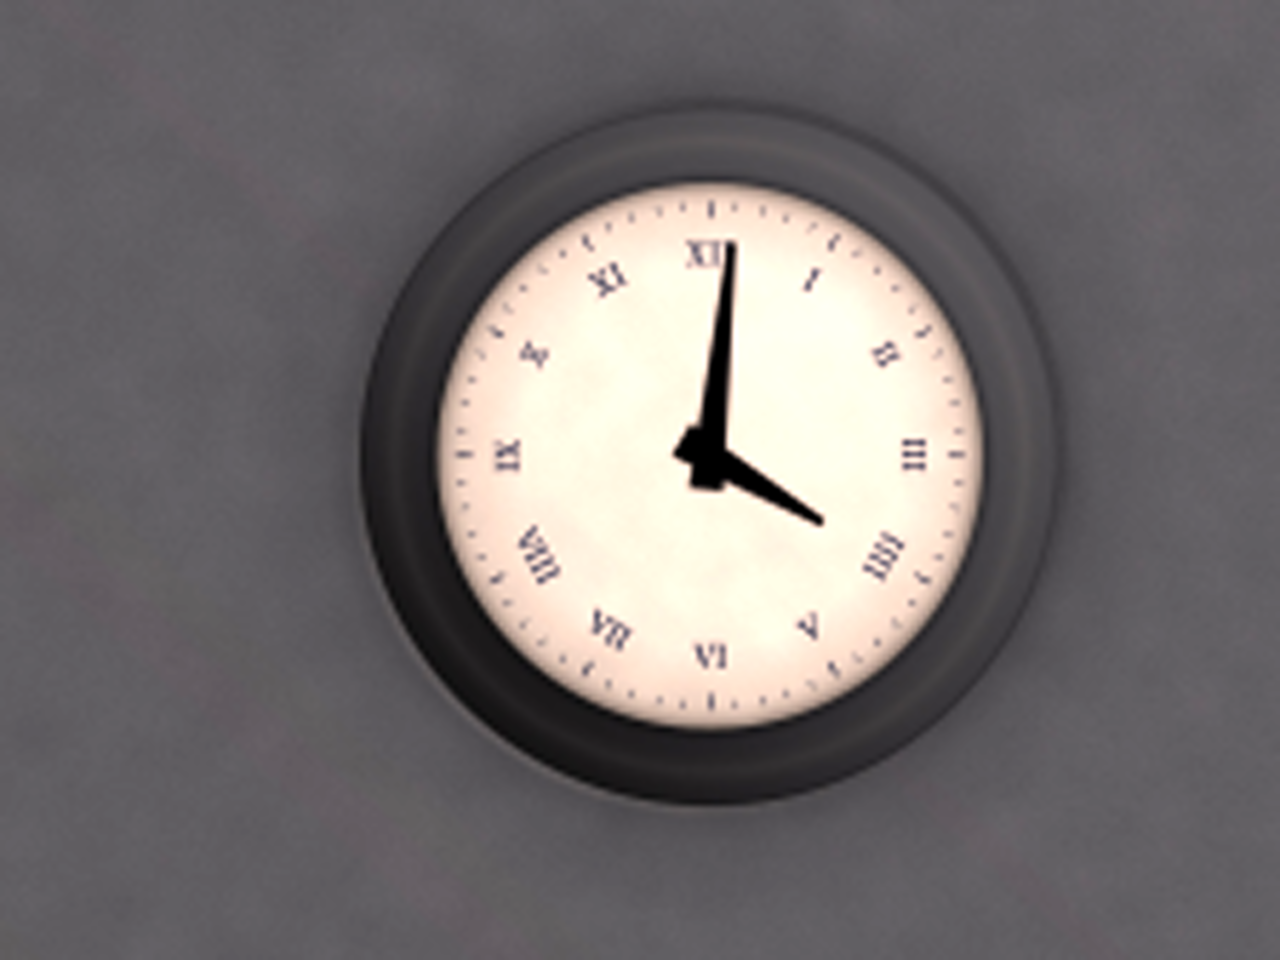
4:01
